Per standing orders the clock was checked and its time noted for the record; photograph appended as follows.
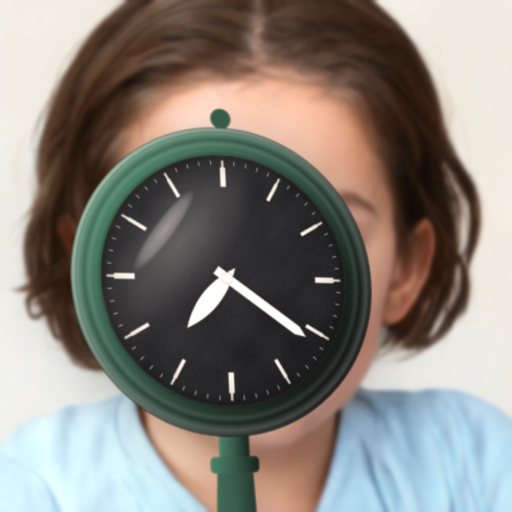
7:21
